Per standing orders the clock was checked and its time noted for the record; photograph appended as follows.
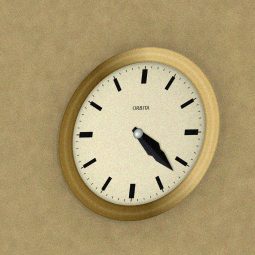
4:22
